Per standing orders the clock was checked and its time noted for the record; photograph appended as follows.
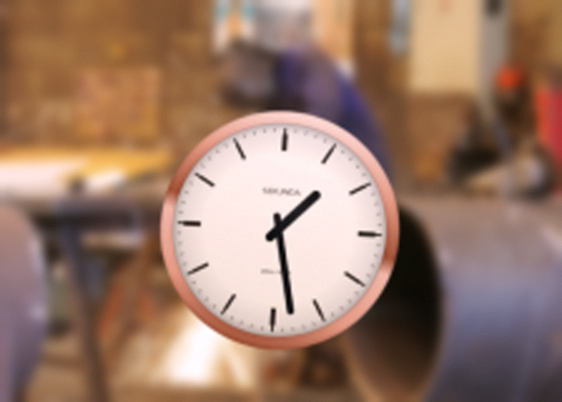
1:28
